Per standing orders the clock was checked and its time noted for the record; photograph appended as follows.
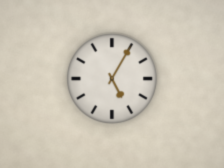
5:05
